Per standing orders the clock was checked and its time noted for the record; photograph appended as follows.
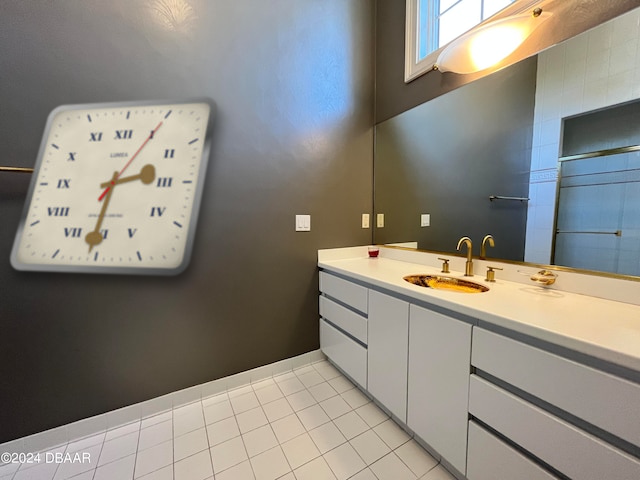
2:31:05
